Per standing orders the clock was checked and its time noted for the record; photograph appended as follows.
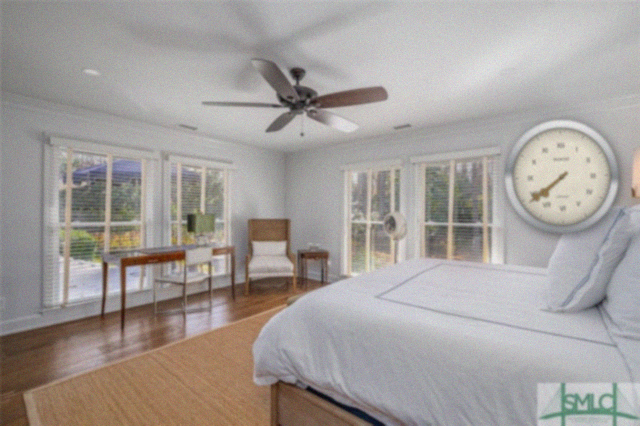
7:39
